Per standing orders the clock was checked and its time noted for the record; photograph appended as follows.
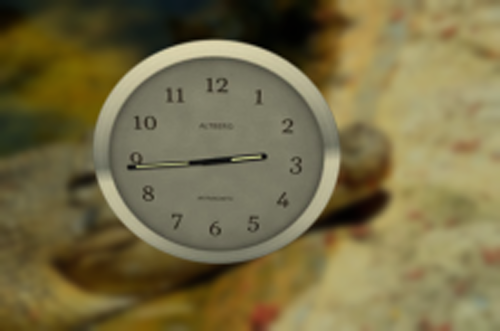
2:44
